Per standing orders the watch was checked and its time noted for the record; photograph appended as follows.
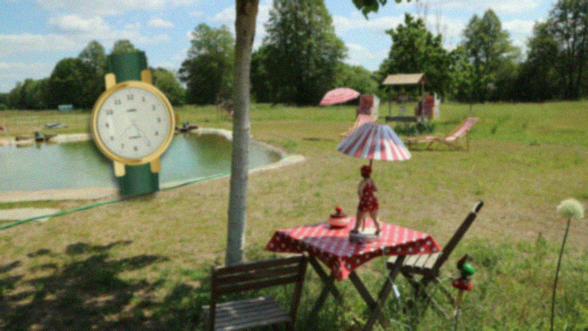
7:25
